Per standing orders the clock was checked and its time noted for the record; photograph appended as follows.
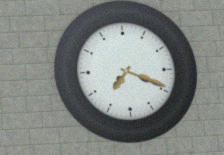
7:19
